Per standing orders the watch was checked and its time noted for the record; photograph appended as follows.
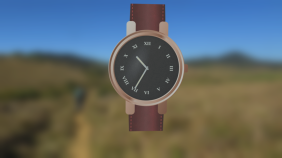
10:35
